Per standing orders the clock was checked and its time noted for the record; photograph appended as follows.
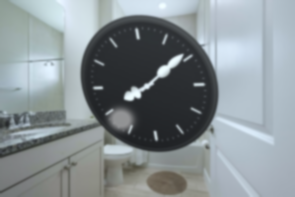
8:09
